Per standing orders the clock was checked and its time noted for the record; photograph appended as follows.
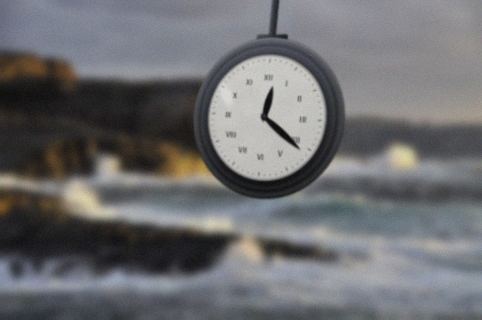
12:21
